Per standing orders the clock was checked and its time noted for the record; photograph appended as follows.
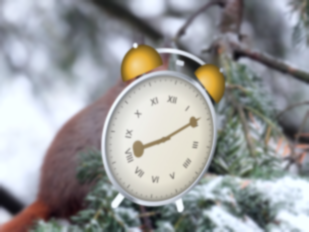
8:09
